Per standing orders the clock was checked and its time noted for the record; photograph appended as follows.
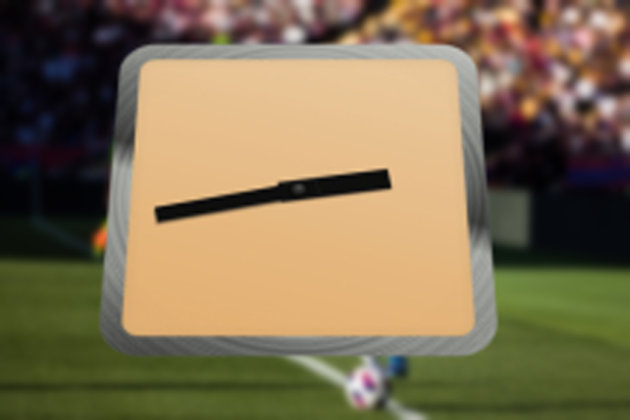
2:43
